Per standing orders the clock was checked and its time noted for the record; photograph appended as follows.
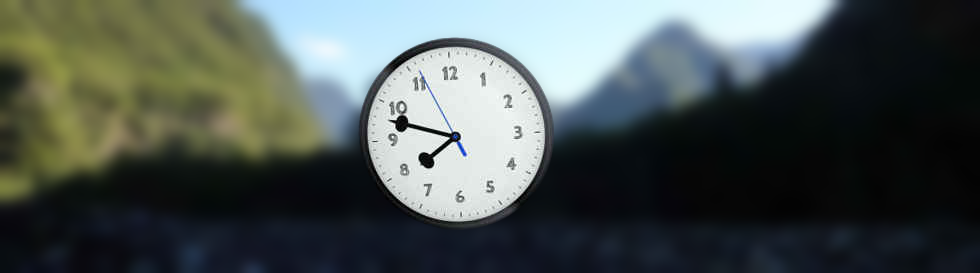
7:47:56
